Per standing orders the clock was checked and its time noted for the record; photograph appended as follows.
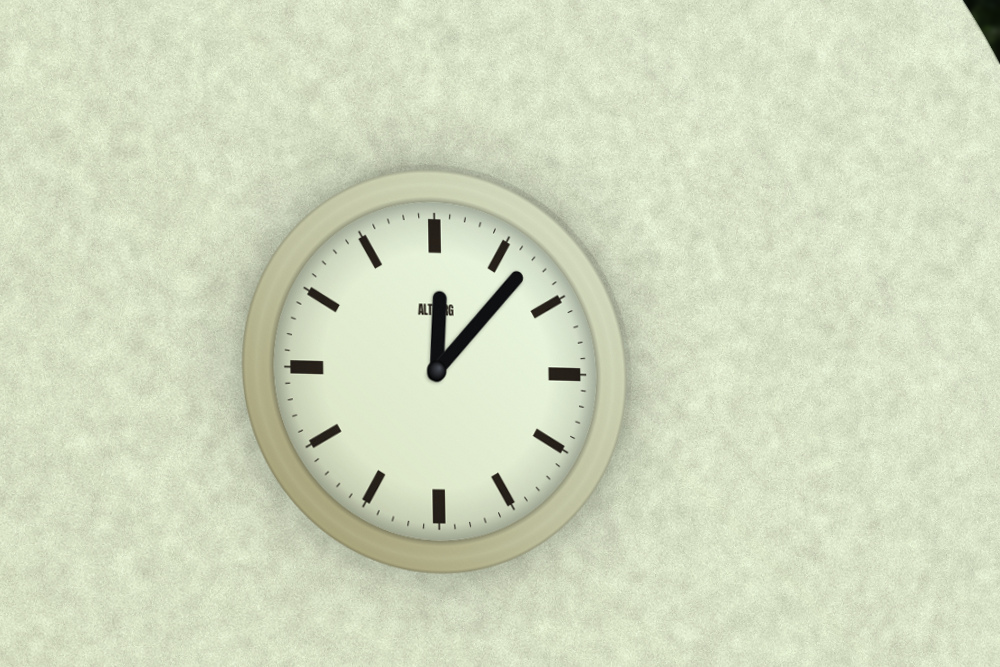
12:07
